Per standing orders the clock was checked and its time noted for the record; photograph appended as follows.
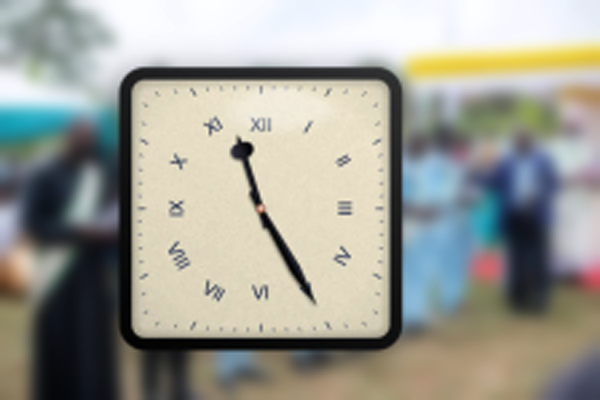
11:25
